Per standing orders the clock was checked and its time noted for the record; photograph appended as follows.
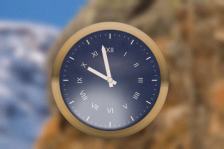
9:58
